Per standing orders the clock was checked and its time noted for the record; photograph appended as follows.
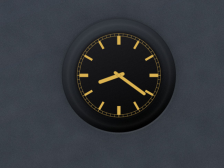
8:21
